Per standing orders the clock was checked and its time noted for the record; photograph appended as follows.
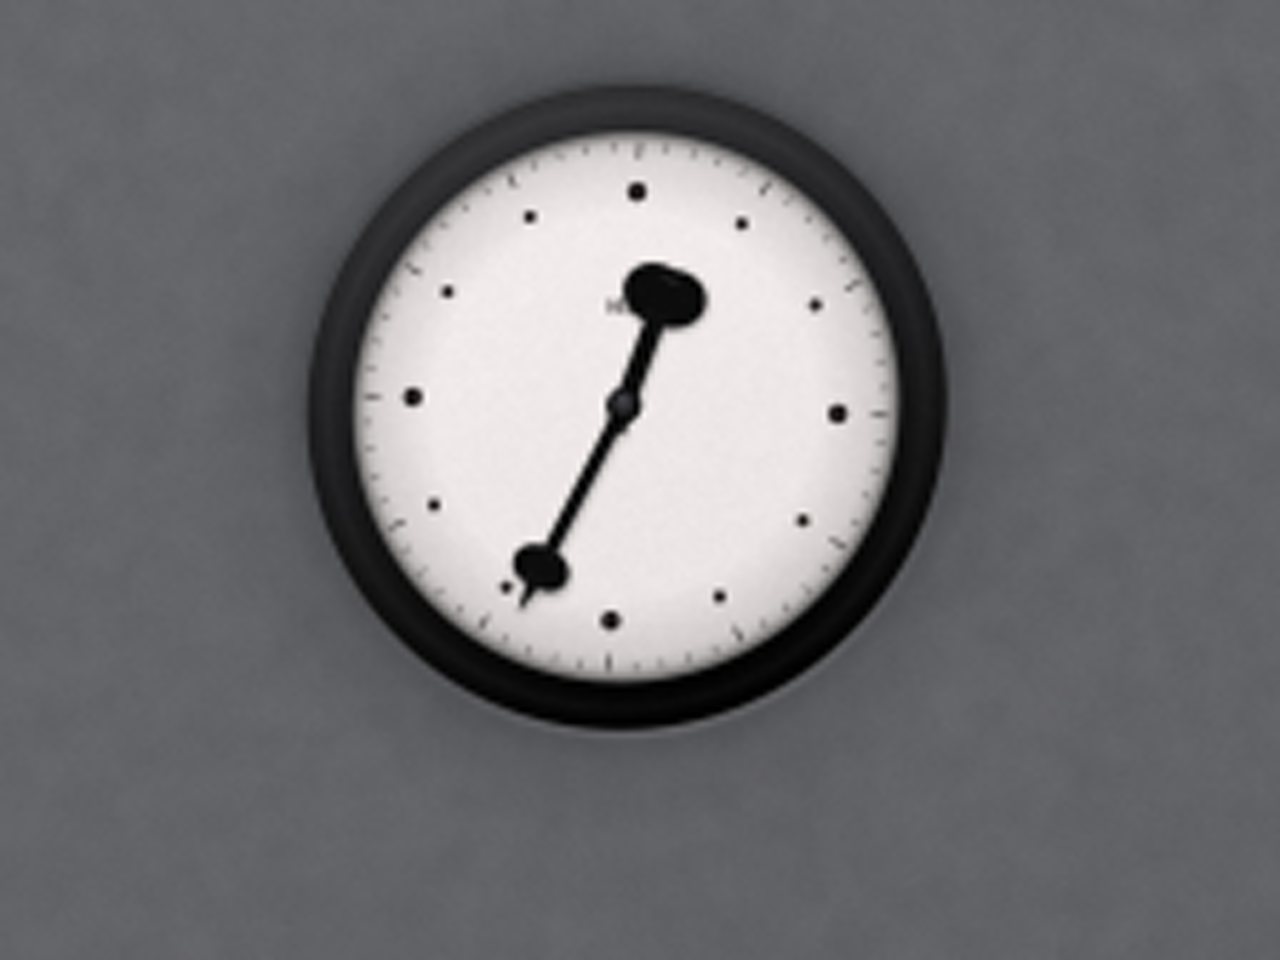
12:34
